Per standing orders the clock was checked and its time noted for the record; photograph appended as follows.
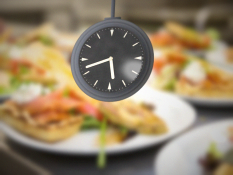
5:42
